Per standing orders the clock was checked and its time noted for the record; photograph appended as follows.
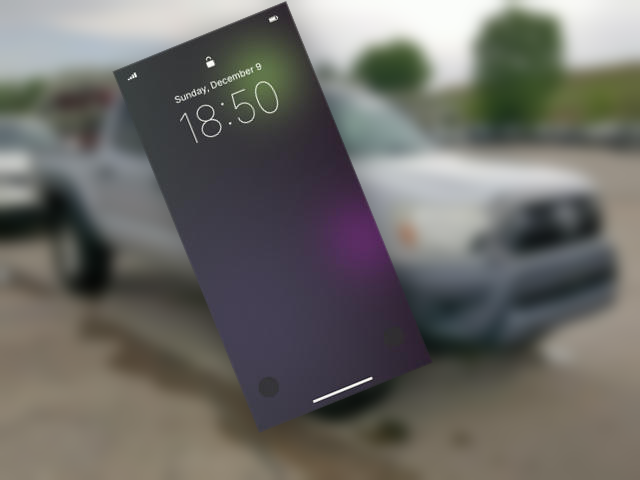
18:50
